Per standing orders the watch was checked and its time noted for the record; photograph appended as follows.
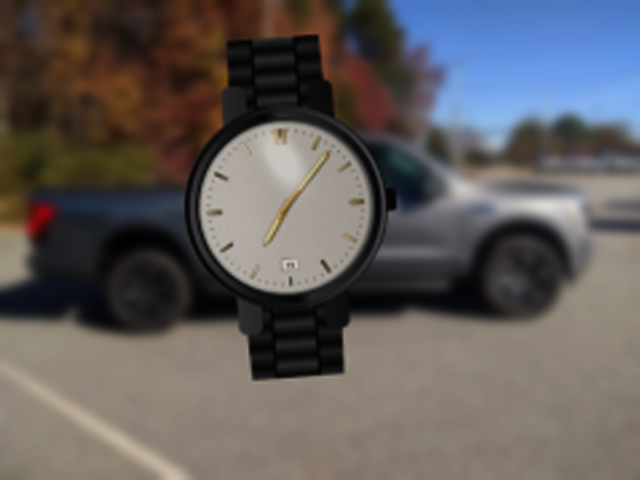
7:07
